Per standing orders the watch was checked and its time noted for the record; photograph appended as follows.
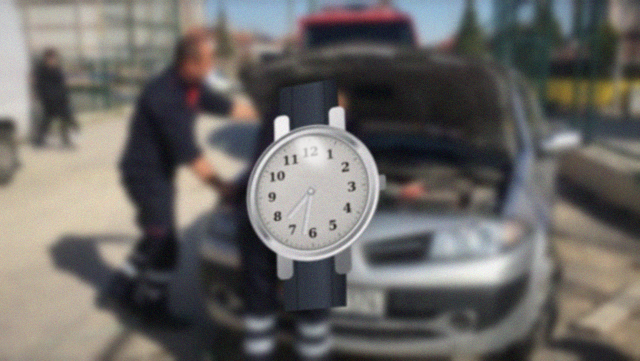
7:32
